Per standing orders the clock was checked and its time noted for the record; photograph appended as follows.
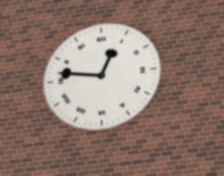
12:47
